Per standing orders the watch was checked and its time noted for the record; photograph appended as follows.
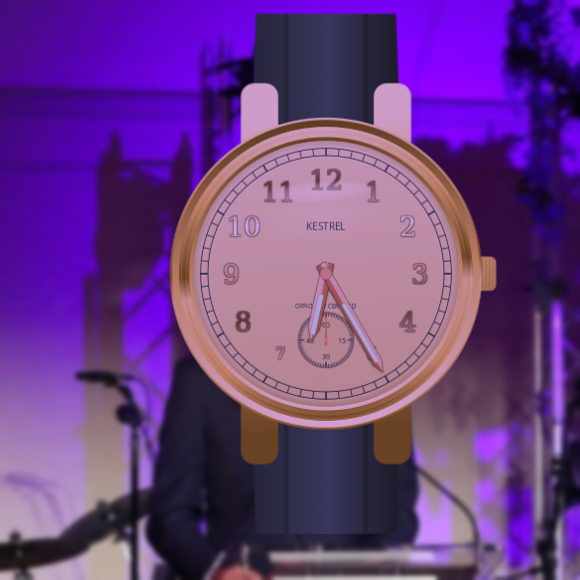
6:25
